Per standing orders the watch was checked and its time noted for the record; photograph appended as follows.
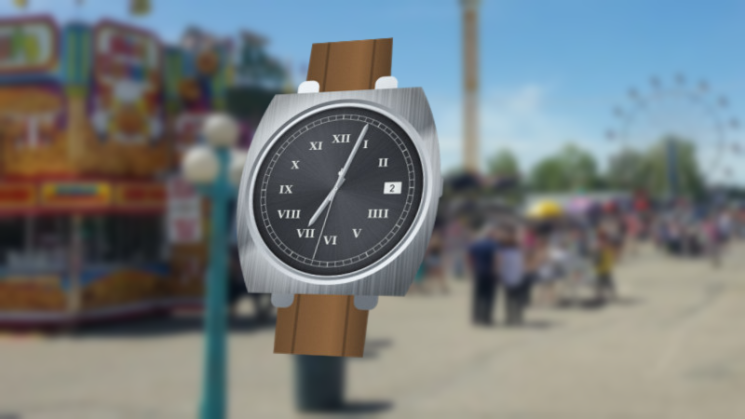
7:03:32
